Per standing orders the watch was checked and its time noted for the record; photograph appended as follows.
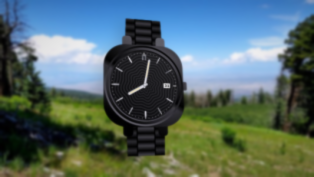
8:02
